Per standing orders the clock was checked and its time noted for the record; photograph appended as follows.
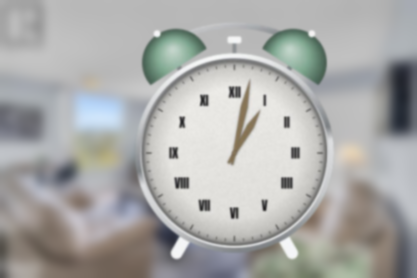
1:02
